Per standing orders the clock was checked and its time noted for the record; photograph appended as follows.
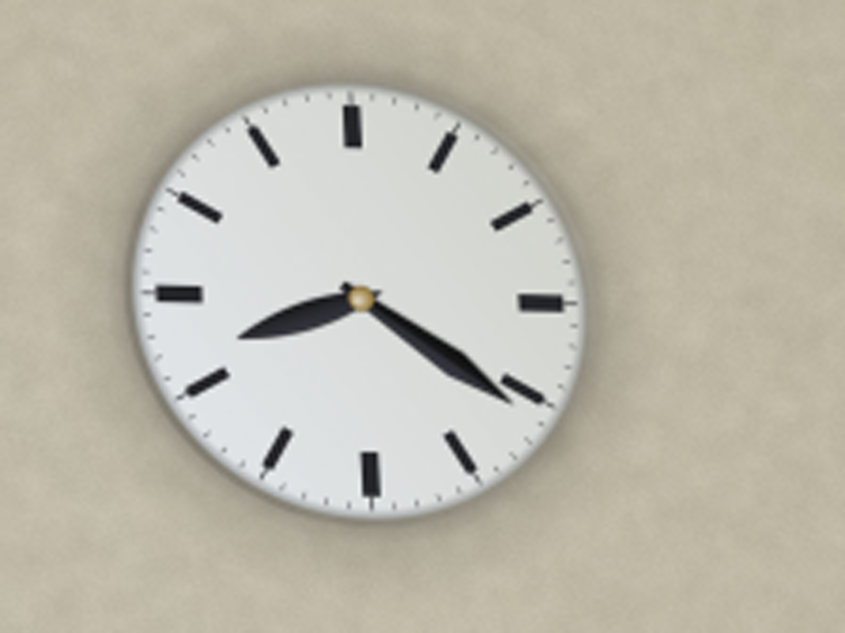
8:21
